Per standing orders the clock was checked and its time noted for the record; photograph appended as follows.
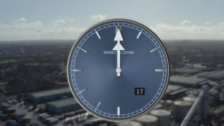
12:00
